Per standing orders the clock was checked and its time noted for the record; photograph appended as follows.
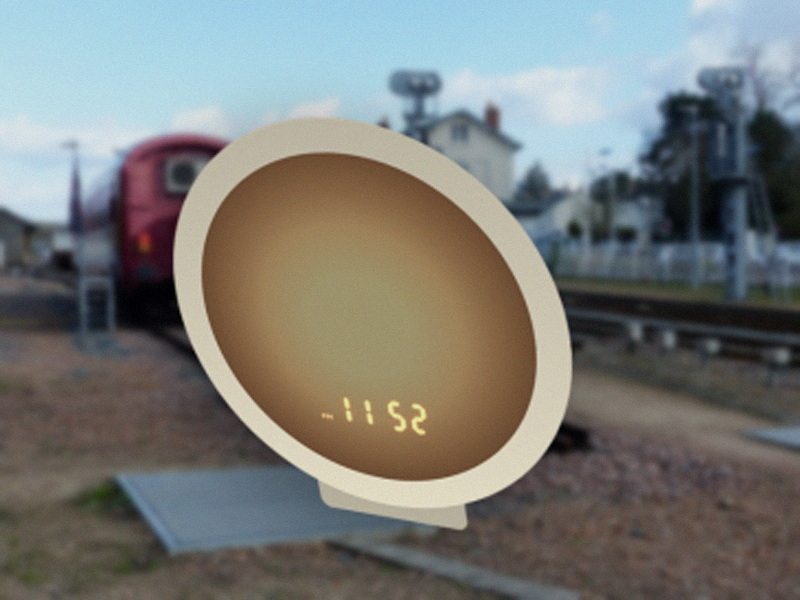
11:52
